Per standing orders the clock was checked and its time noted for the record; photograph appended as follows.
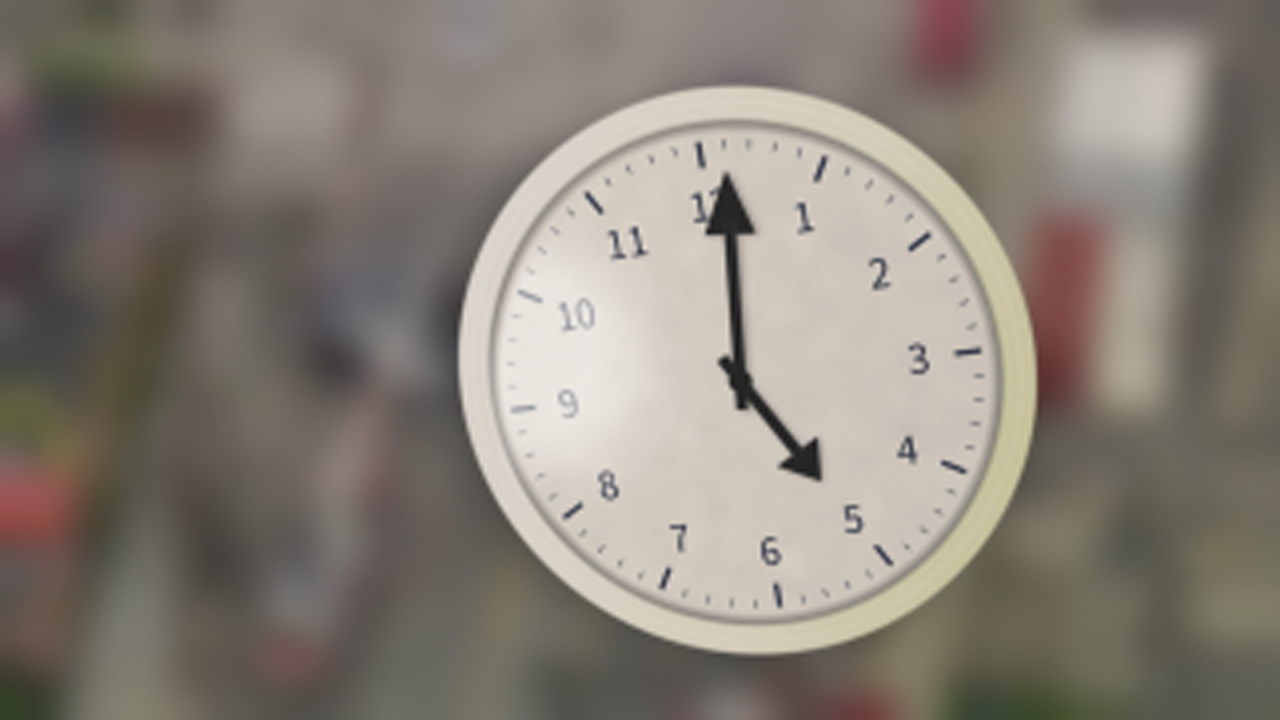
5:01
